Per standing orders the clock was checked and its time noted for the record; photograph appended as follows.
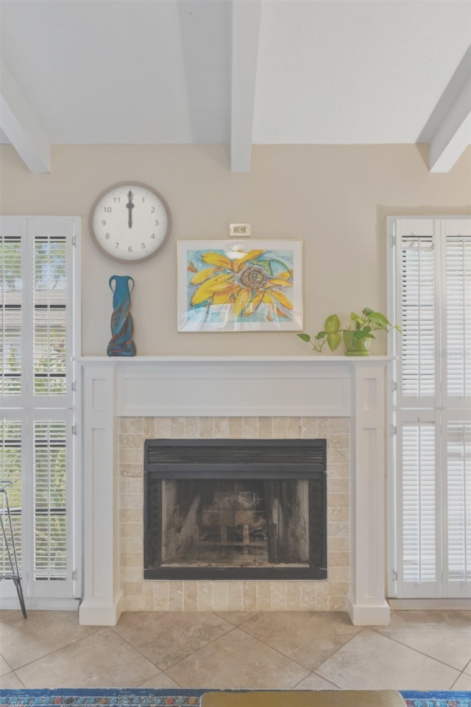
12:00
